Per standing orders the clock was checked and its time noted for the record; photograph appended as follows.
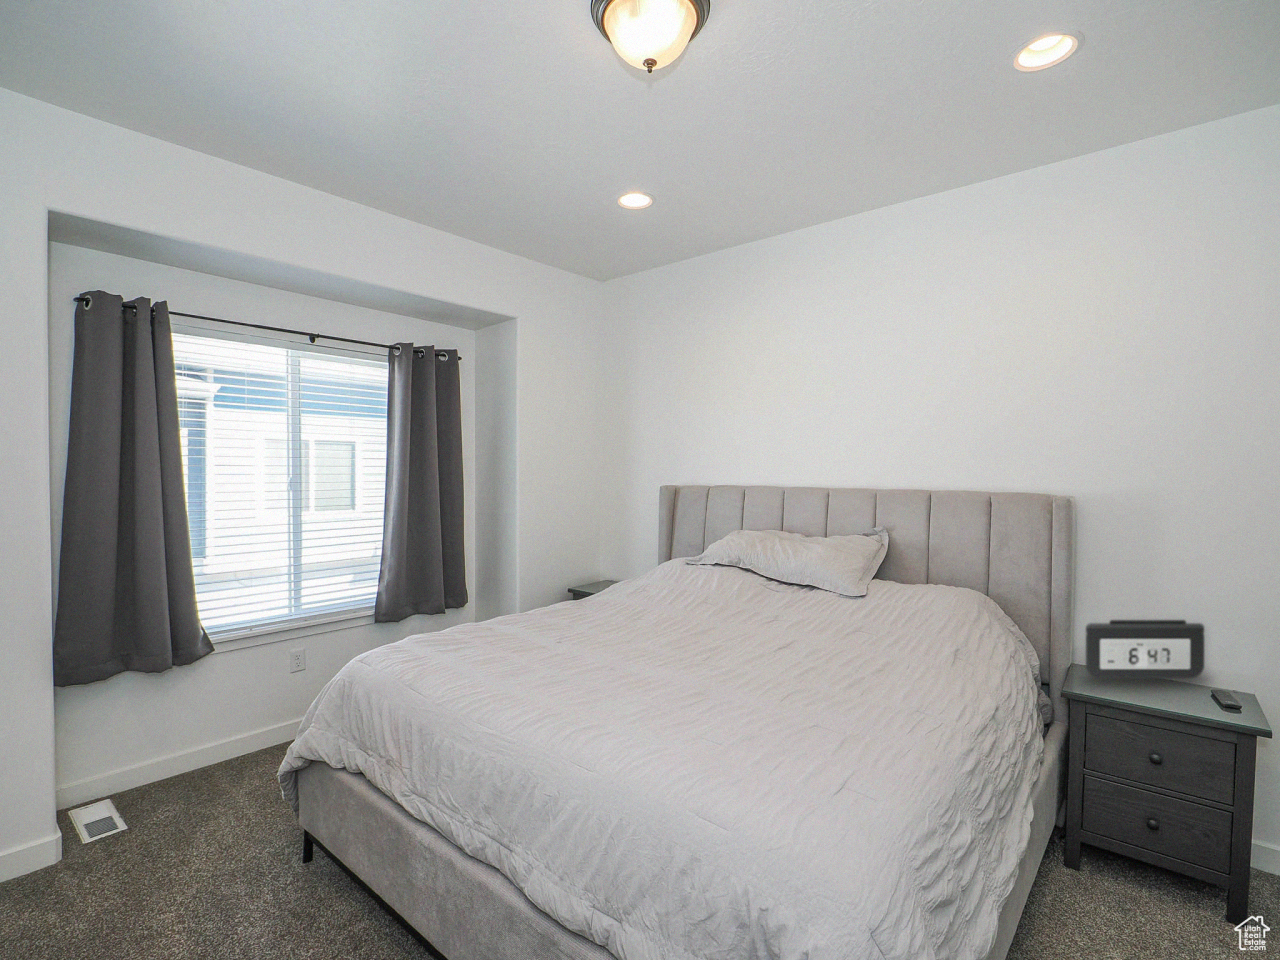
6:47
